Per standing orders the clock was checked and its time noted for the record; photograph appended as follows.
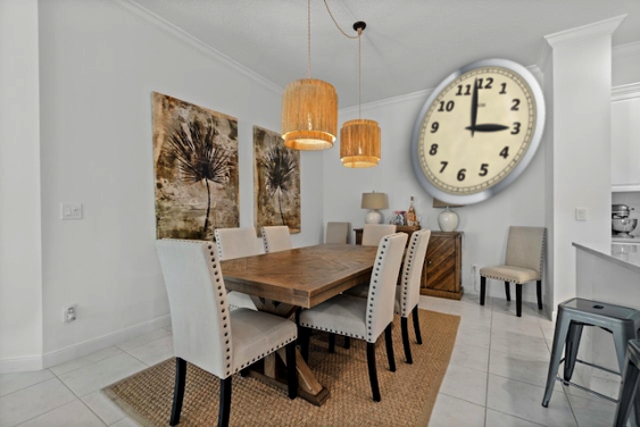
2:58
